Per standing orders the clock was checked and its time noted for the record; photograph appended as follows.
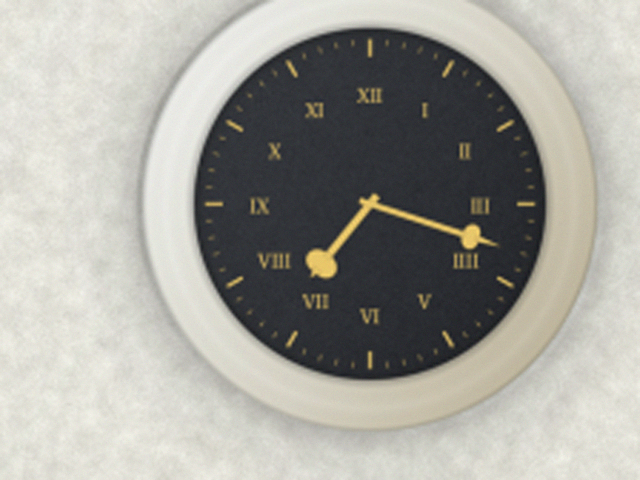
7:18
